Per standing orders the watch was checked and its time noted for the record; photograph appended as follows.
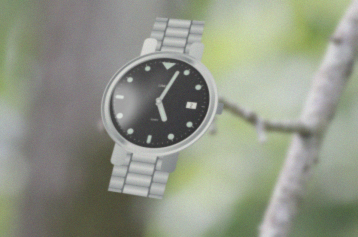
5:03
